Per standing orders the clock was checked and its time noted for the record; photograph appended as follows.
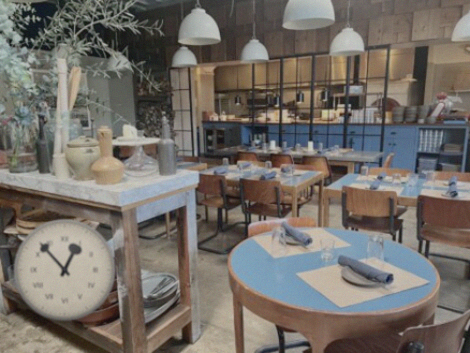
12:53
